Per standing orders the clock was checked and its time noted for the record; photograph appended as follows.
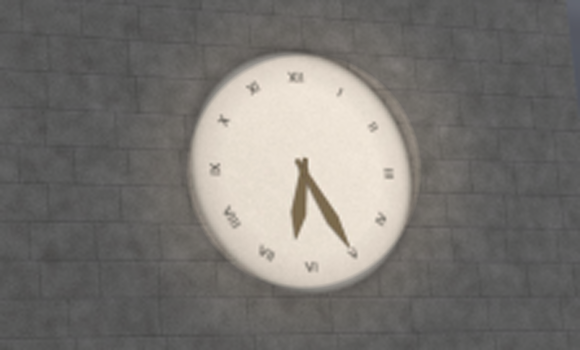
6:25
